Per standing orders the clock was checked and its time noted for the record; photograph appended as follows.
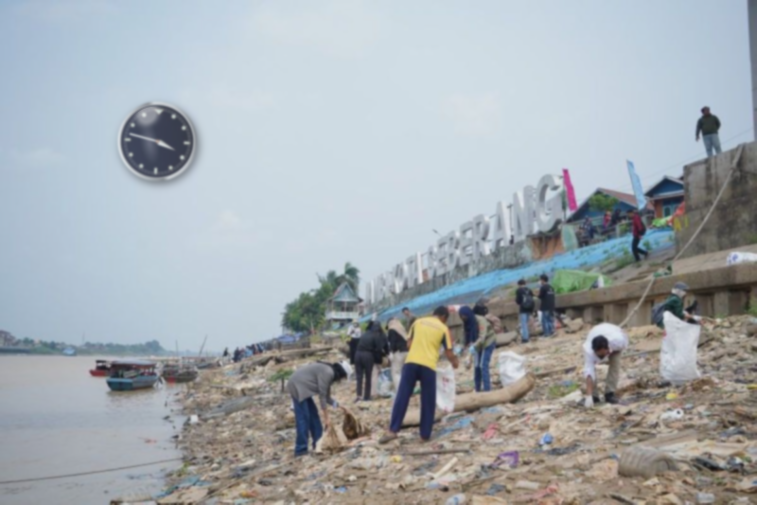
3:47
